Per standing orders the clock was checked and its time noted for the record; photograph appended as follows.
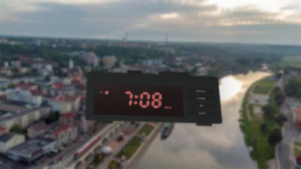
7:08
